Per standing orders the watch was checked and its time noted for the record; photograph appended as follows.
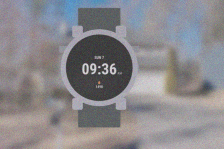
9:36
